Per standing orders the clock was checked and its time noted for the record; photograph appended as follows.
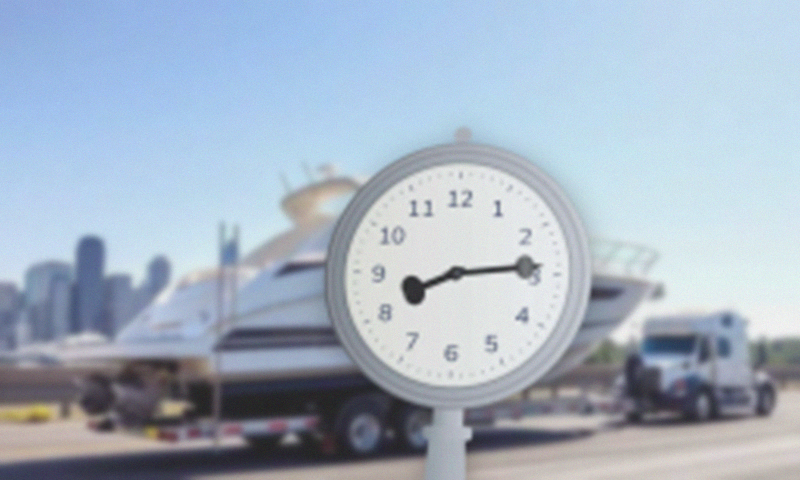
8:14
